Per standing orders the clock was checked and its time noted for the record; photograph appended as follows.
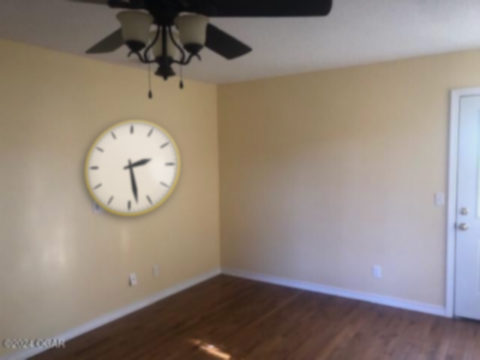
2:28
